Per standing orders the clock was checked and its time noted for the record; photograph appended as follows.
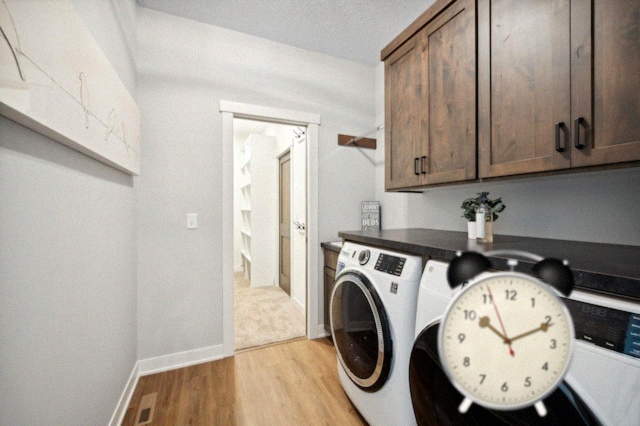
10:10:56
